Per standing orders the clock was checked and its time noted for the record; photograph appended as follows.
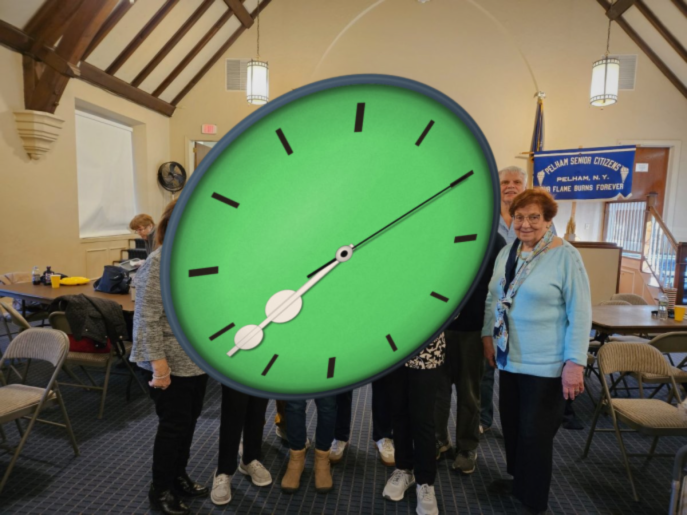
7:38:10
